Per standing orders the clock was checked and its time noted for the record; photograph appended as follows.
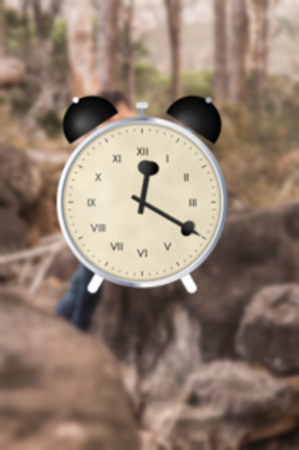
12:20
